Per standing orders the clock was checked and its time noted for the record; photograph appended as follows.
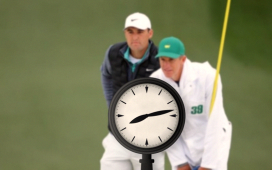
8:13
